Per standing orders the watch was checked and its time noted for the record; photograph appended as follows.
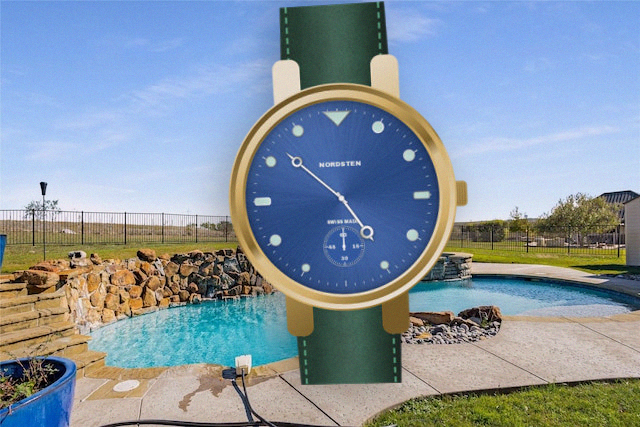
4:52
